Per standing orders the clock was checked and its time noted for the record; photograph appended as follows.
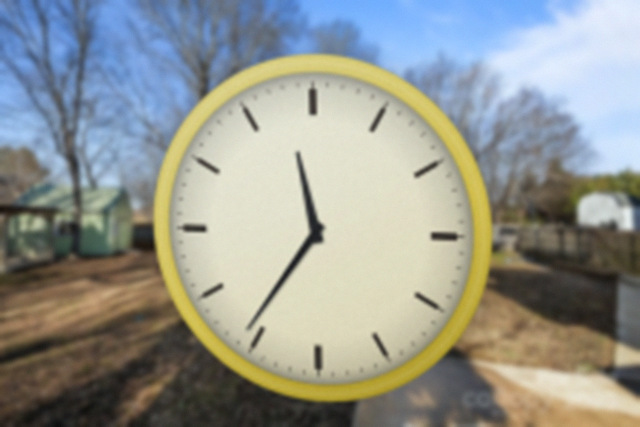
11:36
